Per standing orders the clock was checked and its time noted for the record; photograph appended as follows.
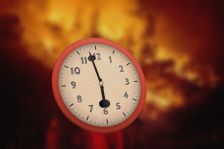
5:58
